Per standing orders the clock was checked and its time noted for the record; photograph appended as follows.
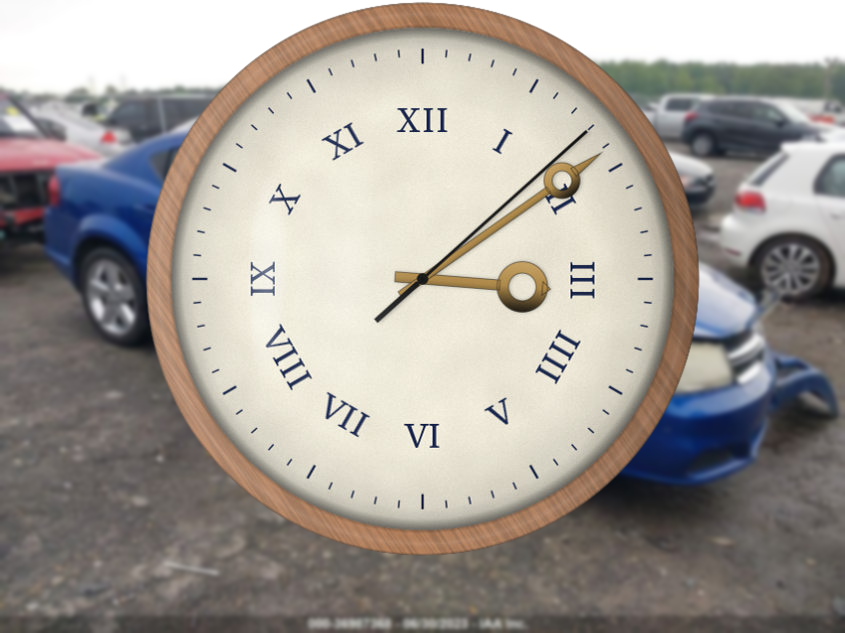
3:09:08
